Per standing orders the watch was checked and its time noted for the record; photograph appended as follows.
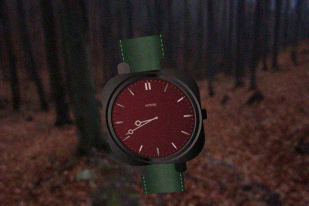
8:41
